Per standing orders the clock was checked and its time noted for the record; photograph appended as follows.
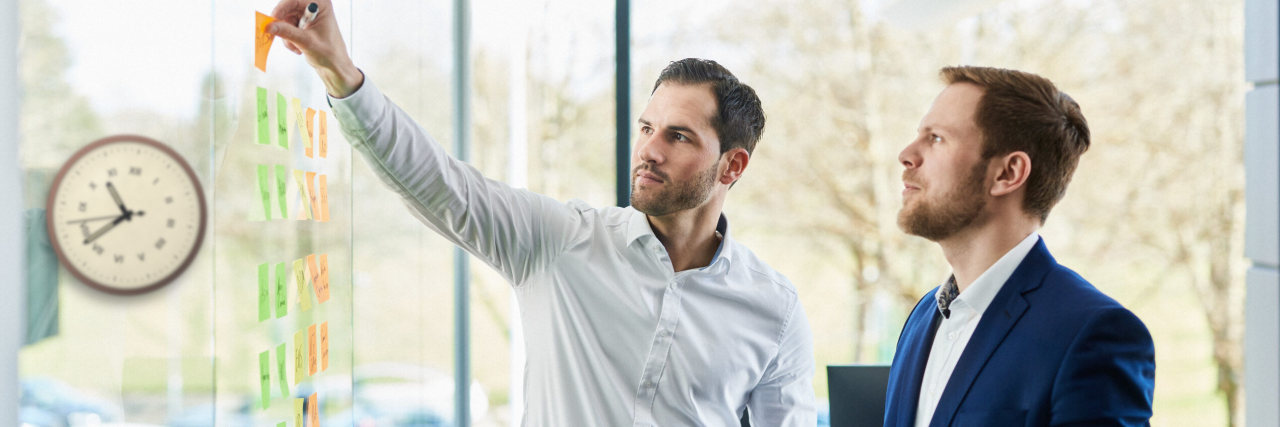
10:37:42
